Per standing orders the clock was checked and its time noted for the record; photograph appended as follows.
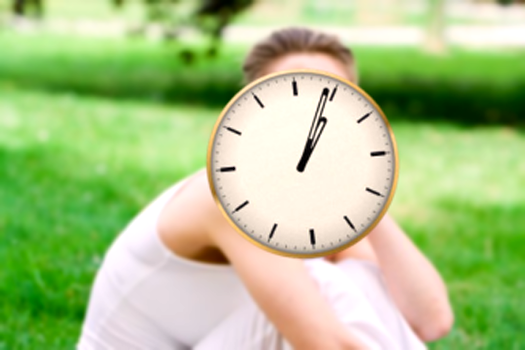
1:04
